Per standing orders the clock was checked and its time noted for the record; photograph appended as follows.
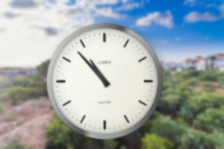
10:53
